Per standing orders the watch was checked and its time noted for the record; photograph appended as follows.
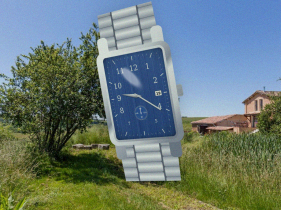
9:21
